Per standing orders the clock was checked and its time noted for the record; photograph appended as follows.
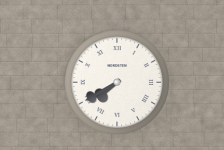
7:40
